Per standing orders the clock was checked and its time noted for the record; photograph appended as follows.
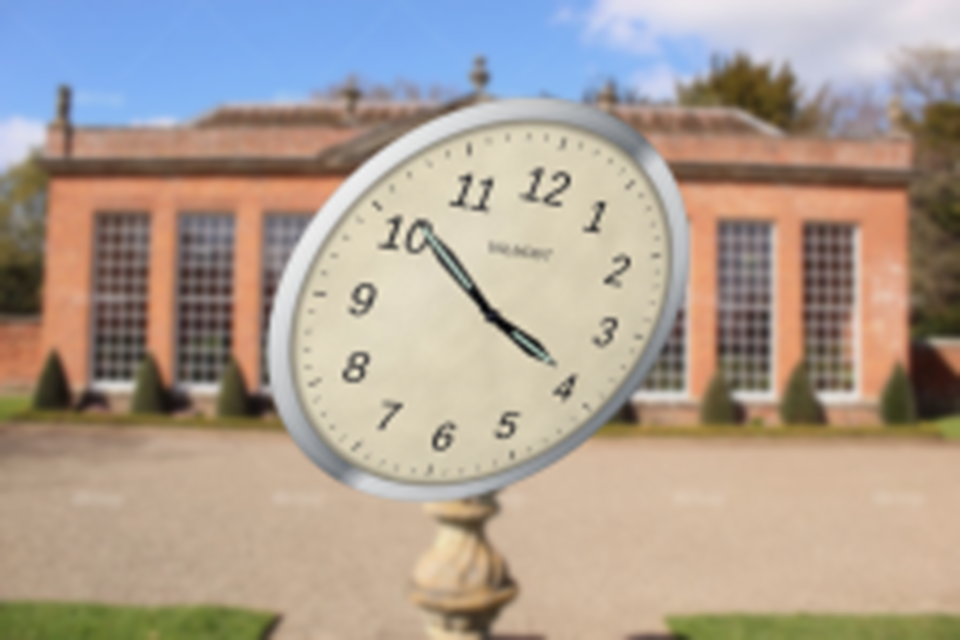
3:51
